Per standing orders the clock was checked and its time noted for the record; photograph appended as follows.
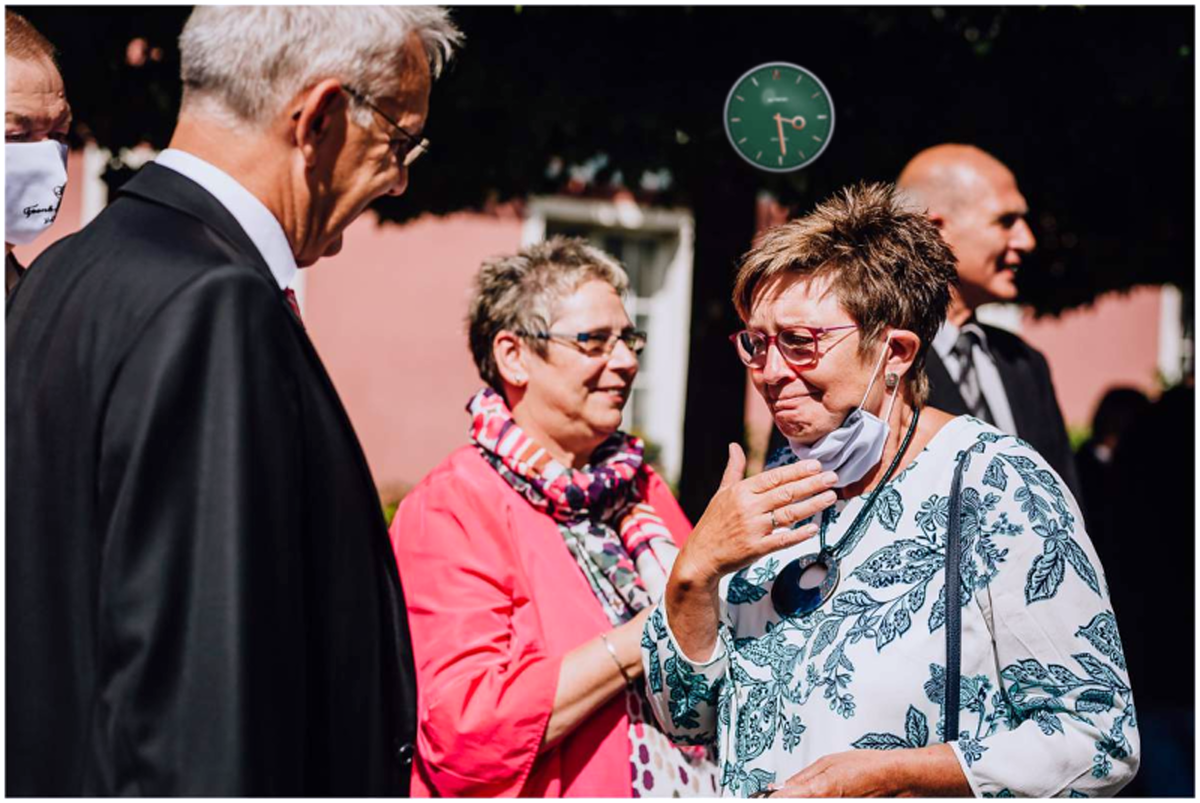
3:29
